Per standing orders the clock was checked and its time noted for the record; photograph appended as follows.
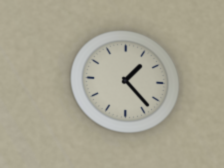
1:23
